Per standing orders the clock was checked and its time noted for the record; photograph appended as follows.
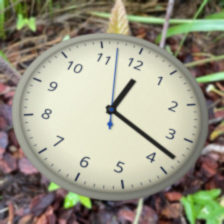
12:17:57
